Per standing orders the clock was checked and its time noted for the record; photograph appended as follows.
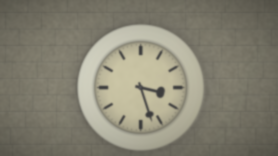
3:27
